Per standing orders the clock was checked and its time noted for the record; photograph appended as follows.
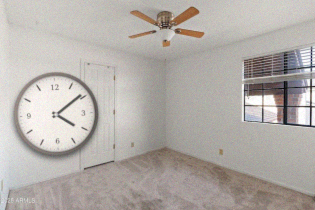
4:09
